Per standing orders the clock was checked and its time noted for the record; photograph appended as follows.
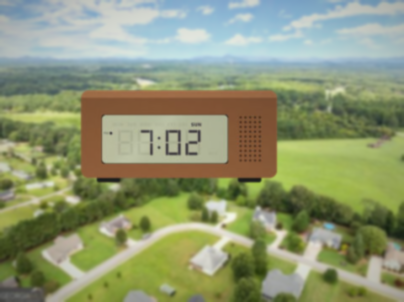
7:02
